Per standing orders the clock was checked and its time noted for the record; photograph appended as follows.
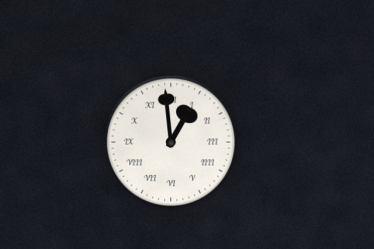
12:59
